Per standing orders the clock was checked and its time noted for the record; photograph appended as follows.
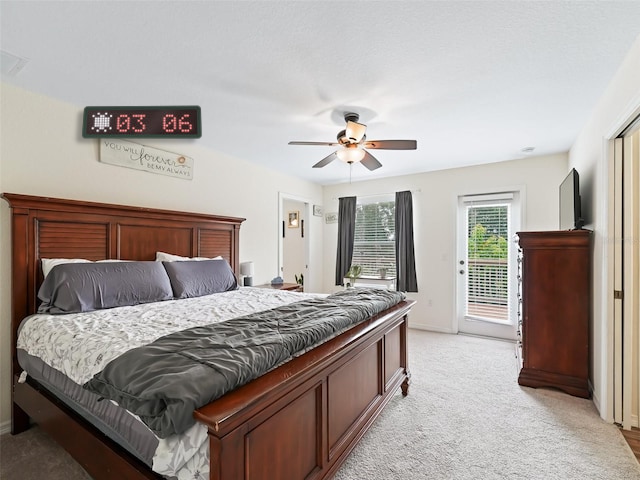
3:06
